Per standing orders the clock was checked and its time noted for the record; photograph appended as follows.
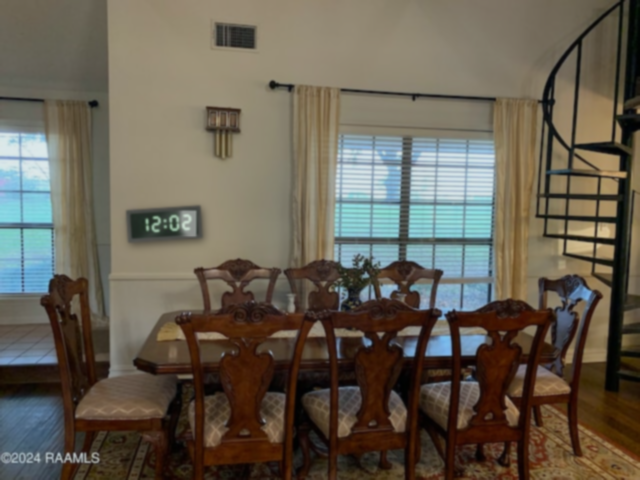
12:02
